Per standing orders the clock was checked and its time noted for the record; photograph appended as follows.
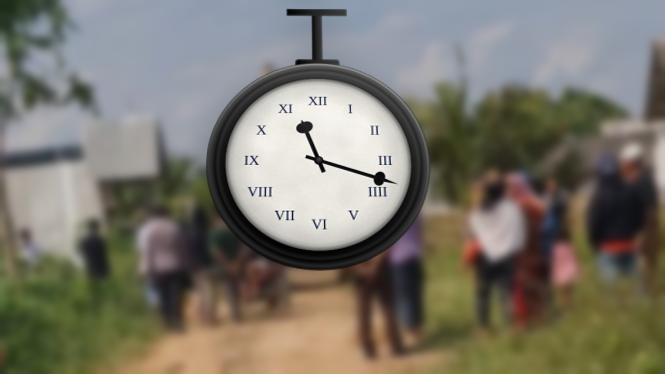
11:18
